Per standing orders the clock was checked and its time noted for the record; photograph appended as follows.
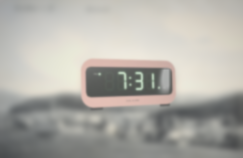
7:31
